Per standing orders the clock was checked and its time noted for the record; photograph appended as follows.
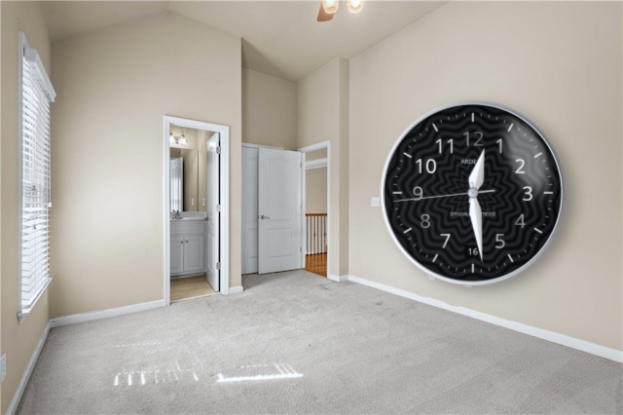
12:28:44
